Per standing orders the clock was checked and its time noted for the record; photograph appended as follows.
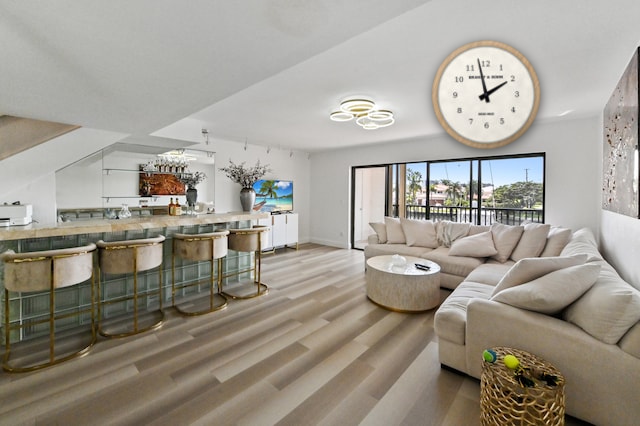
1:58
